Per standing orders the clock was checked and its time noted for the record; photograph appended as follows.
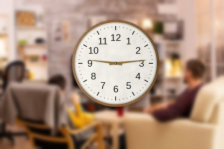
9:14
